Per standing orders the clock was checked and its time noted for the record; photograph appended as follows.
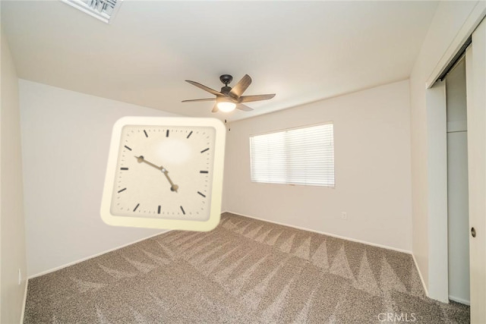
4:49
